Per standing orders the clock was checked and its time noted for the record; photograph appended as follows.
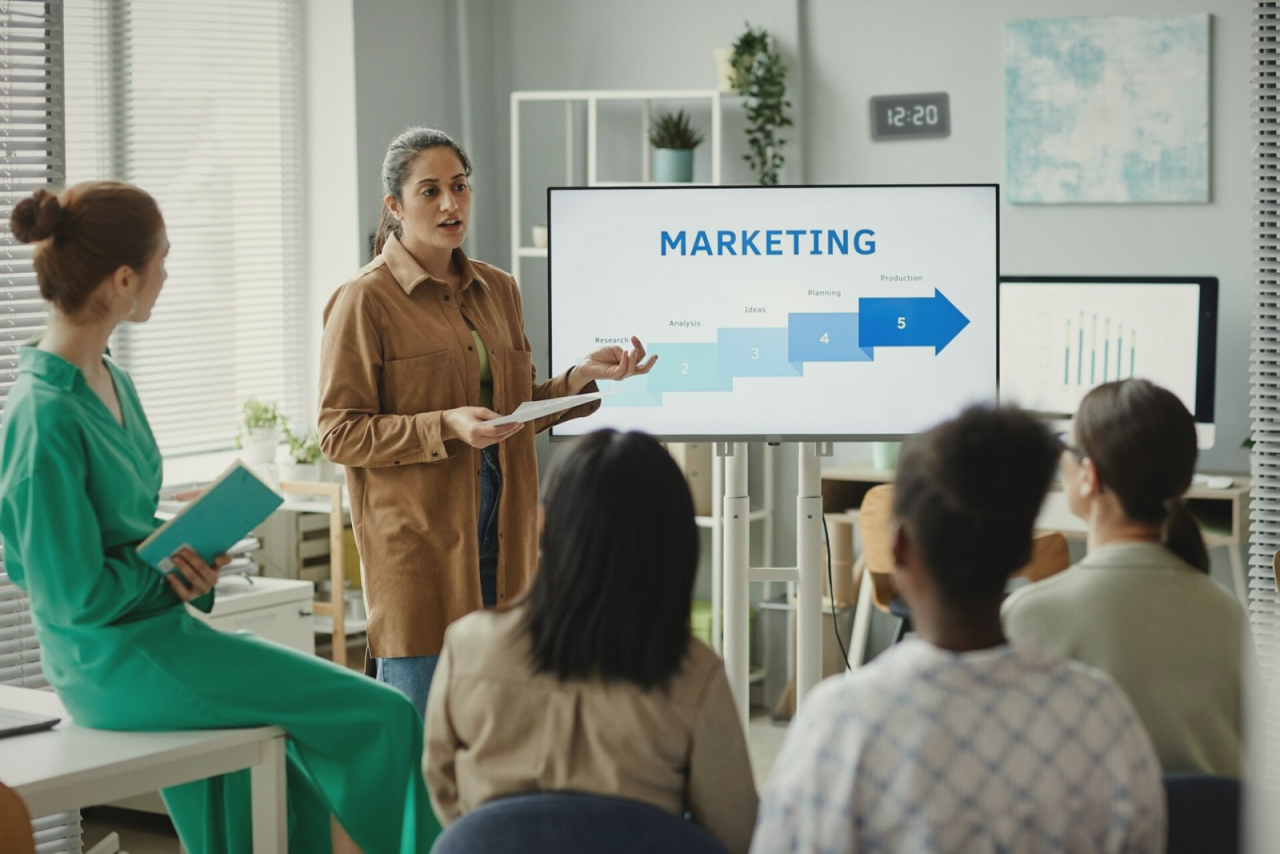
12:20
